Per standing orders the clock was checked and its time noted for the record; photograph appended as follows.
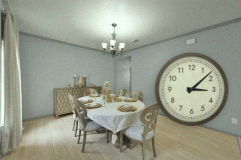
3:08
